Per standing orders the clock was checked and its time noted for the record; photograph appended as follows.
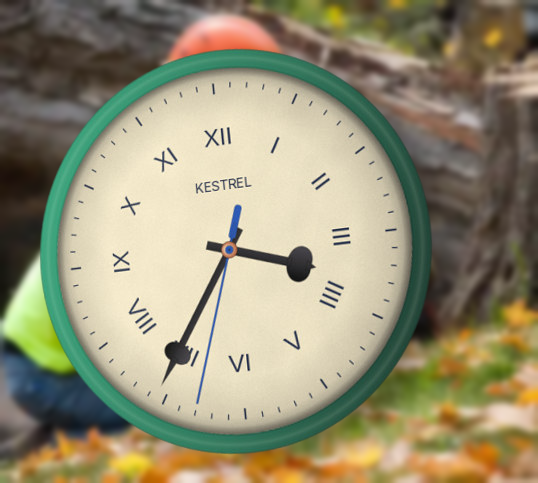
3:35:33
